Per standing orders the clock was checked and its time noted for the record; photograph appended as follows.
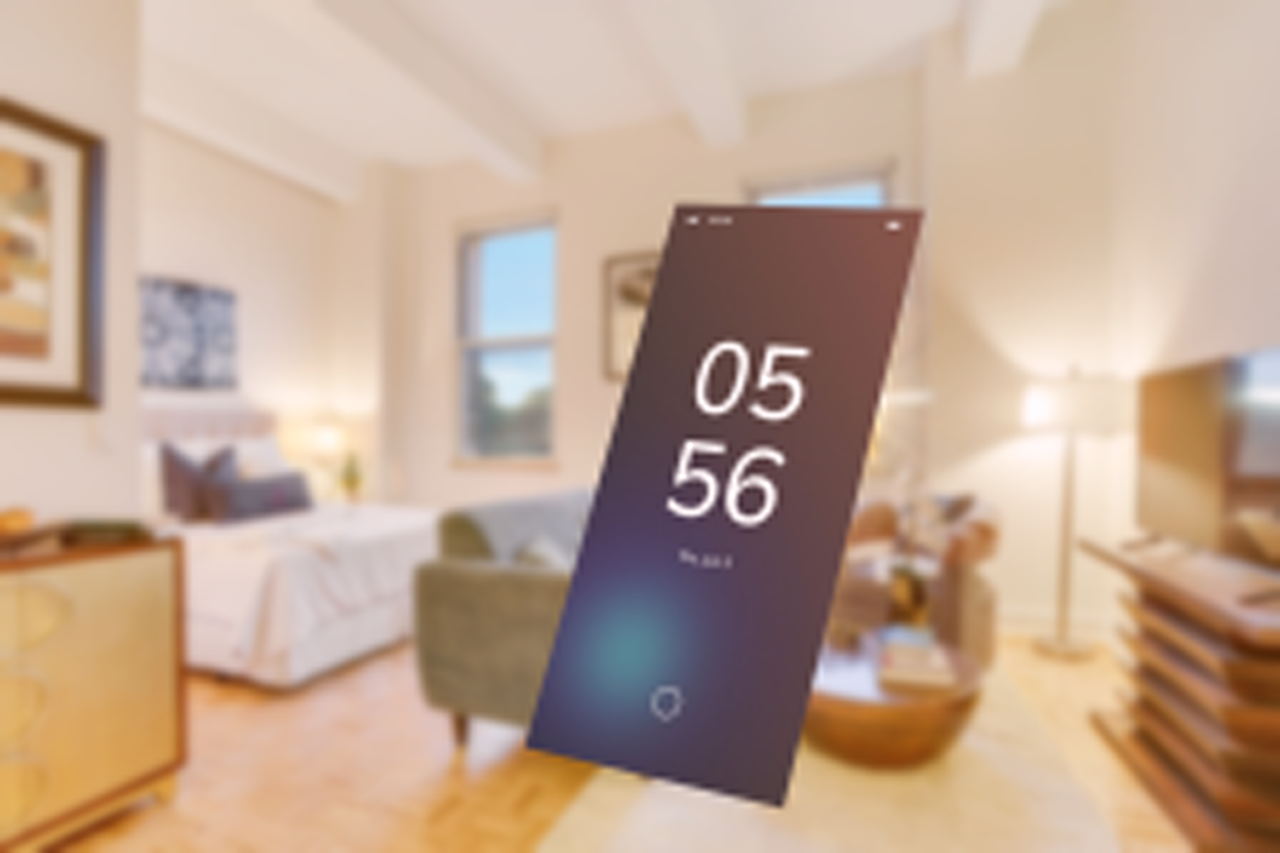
5:56
